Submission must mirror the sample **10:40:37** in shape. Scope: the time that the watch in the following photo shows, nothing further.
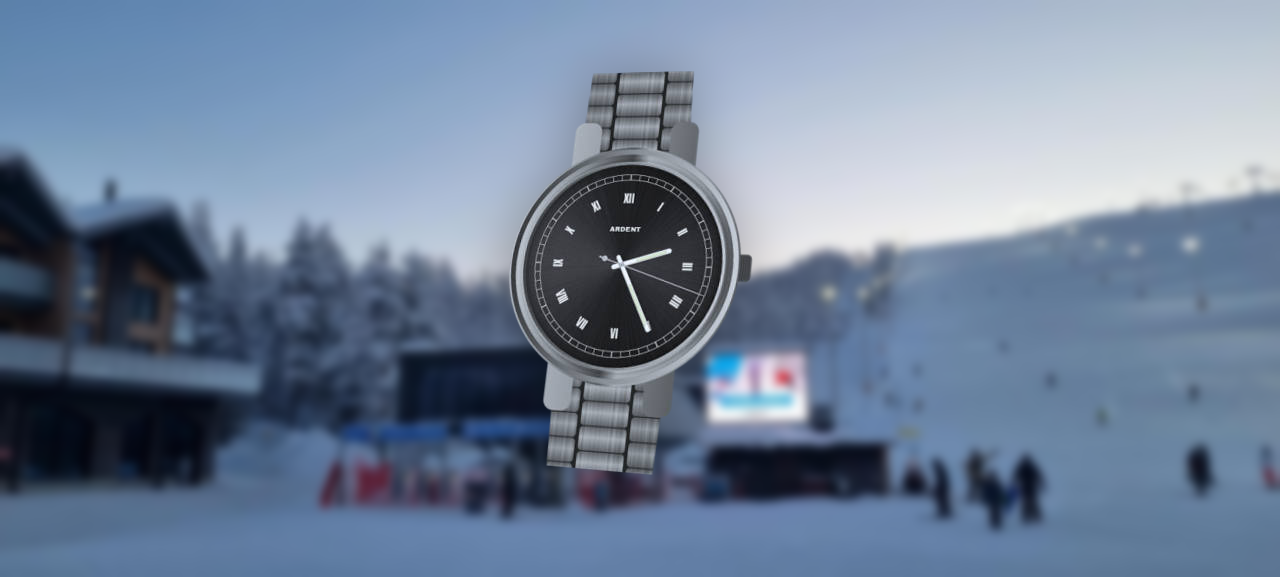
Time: **2:25:18**
